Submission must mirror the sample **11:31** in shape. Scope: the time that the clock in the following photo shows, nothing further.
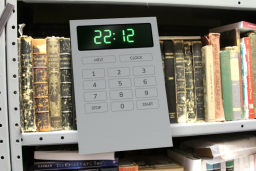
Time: **22:12**
